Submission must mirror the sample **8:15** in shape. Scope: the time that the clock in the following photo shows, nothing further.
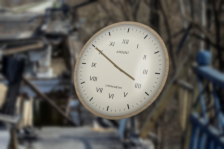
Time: **3:50**
